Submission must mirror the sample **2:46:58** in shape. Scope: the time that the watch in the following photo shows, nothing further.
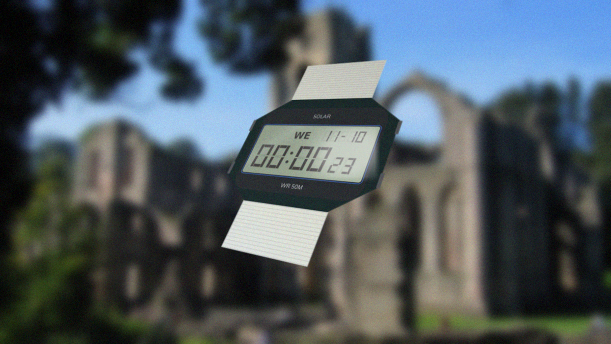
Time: **0:00:23**
